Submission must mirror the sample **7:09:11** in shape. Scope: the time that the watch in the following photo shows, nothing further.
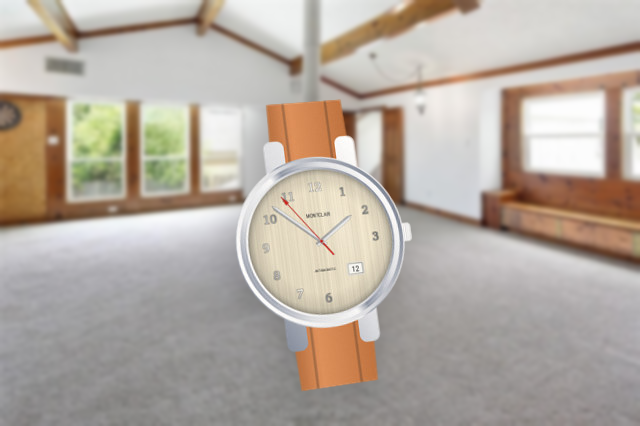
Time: **1:51:54**
